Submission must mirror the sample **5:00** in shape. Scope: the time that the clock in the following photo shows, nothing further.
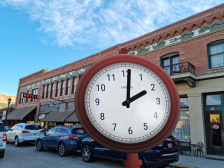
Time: **2:01**
